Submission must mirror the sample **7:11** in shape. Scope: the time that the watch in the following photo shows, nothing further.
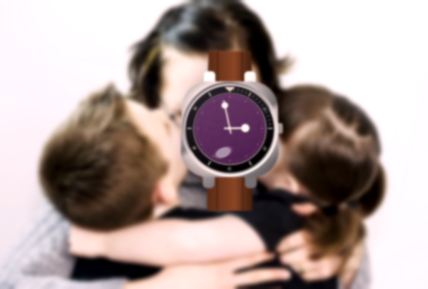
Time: **2:58**
